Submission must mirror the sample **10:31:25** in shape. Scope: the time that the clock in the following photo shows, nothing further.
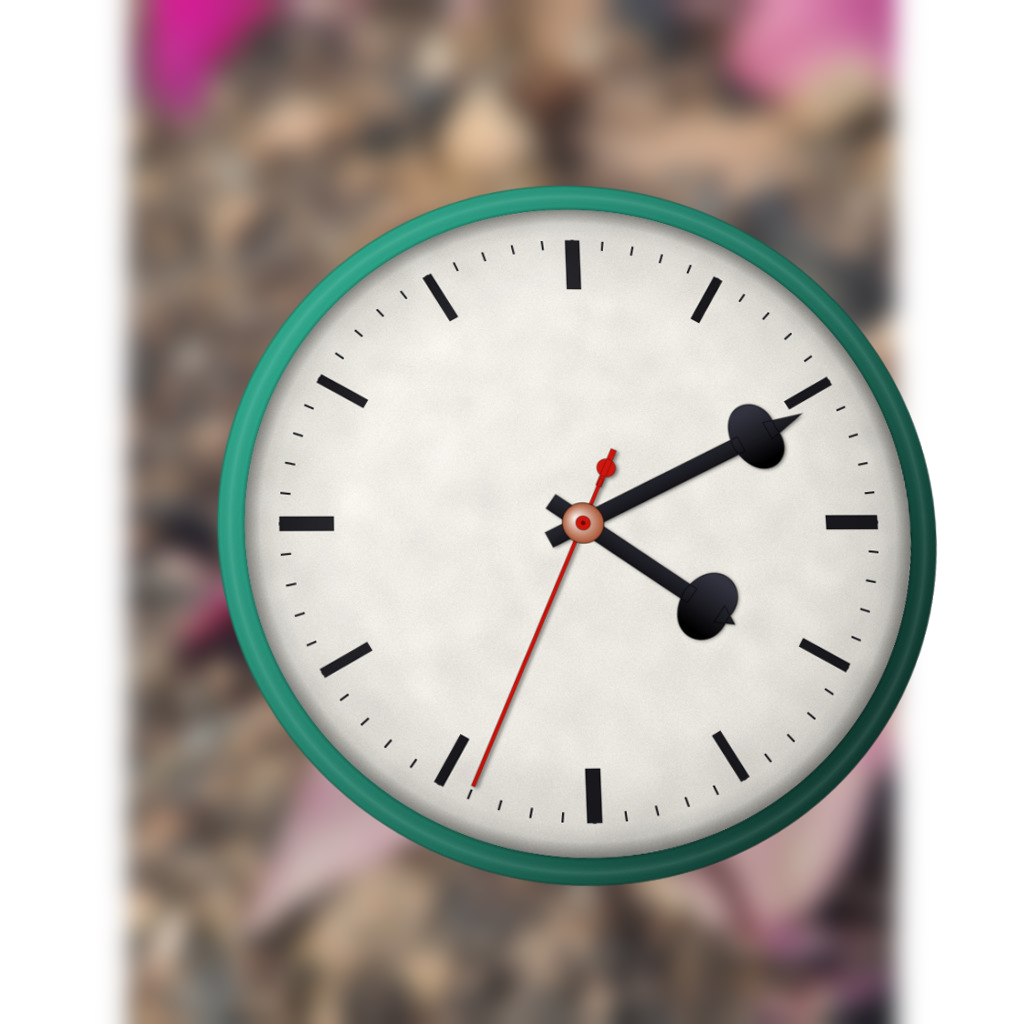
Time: **4:10:34**
